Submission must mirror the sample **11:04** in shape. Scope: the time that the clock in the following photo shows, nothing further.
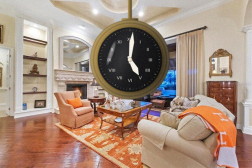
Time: **5:01**
